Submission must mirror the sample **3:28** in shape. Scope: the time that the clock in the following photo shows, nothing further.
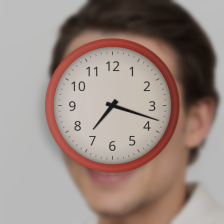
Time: **7:18**
